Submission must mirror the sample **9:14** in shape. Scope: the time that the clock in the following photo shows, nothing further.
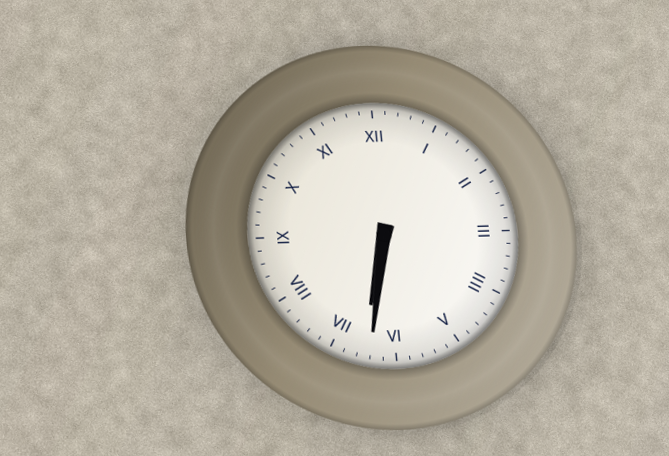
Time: **6:32**
